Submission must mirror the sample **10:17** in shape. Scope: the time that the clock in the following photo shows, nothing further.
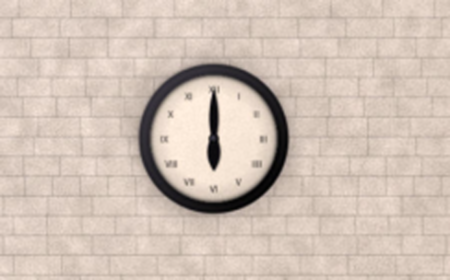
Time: **6:00**
